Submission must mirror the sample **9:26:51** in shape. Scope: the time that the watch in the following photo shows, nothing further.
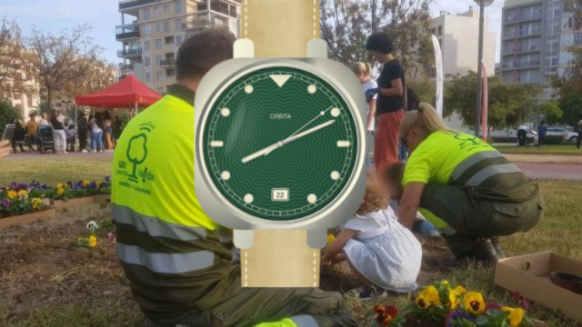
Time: **8:11:09**
